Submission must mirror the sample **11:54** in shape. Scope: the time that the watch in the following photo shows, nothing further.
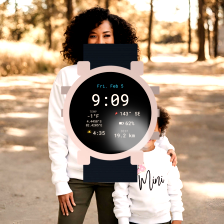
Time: **9:09**
